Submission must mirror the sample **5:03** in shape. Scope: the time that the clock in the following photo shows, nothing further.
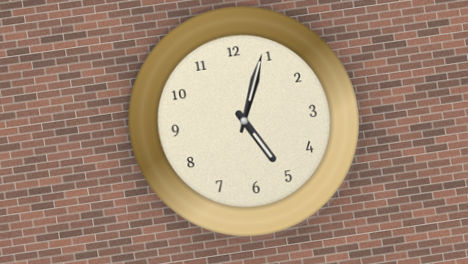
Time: **5:04**
